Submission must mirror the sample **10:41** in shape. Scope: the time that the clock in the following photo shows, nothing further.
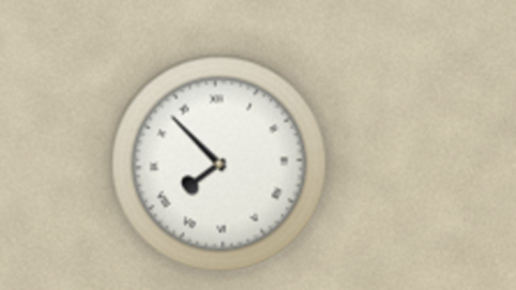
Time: **7:53**
